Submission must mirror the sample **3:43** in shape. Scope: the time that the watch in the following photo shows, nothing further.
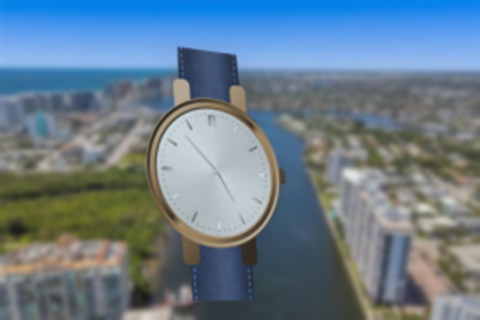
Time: **4:53**
